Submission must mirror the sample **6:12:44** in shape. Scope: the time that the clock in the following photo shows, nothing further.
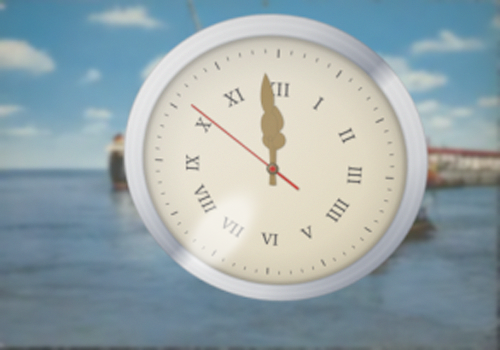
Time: **11:58:51**
